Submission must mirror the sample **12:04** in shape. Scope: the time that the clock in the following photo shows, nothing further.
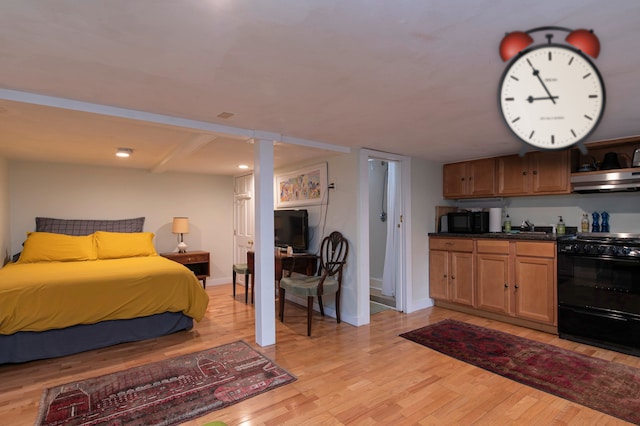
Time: **8:55**
